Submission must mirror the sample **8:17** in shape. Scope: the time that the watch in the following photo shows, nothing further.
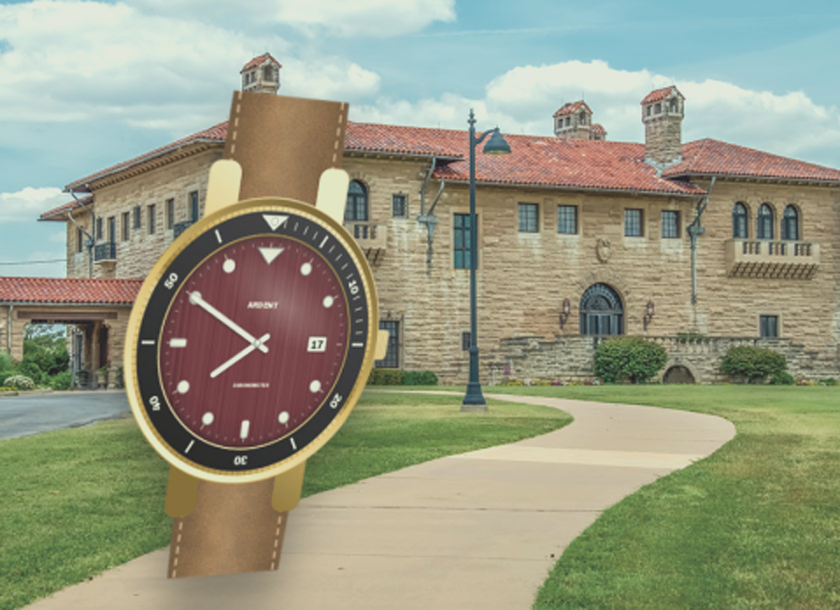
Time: **7:50**
